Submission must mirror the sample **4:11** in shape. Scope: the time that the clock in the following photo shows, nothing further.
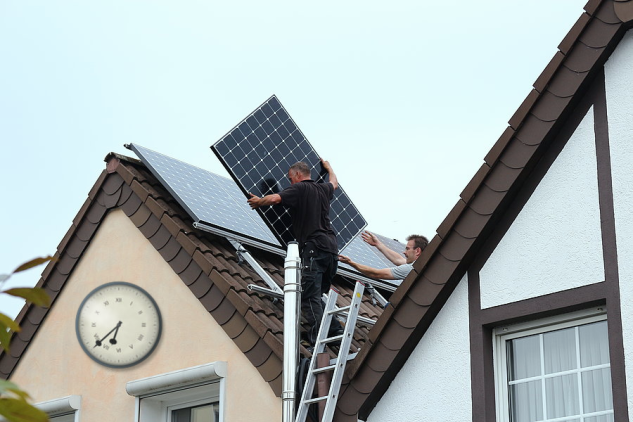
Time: **6:38**
